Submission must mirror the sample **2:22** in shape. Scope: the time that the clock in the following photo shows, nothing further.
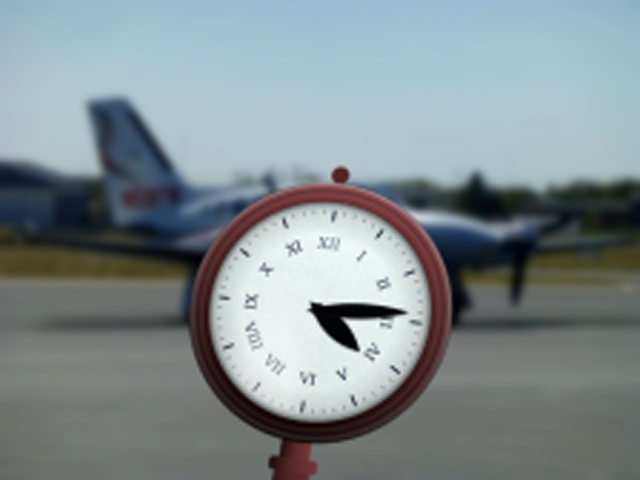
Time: **4:14**
